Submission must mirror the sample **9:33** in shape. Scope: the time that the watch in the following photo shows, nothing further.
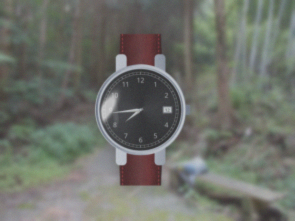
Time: **7:44**
